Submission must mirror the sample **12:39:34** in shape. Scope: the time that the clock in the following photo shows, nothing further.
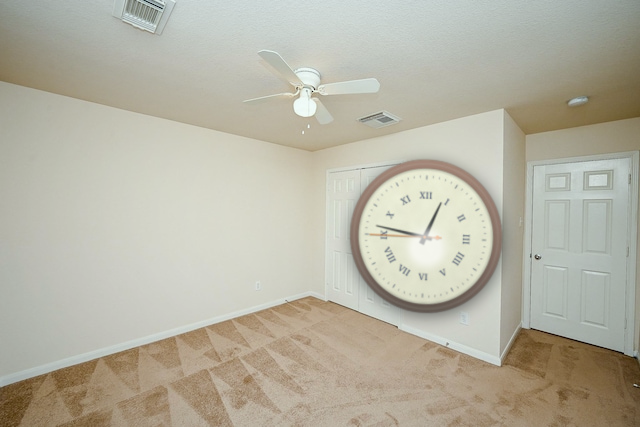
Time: **12:46:45**
